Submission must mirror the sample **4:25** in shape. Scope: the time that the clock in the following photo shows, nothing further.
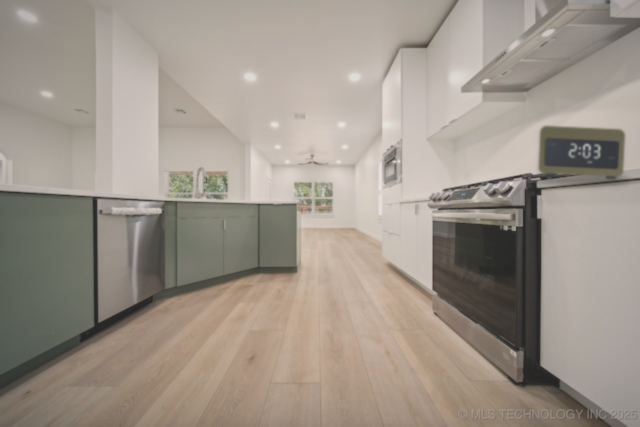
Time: **2:03**
